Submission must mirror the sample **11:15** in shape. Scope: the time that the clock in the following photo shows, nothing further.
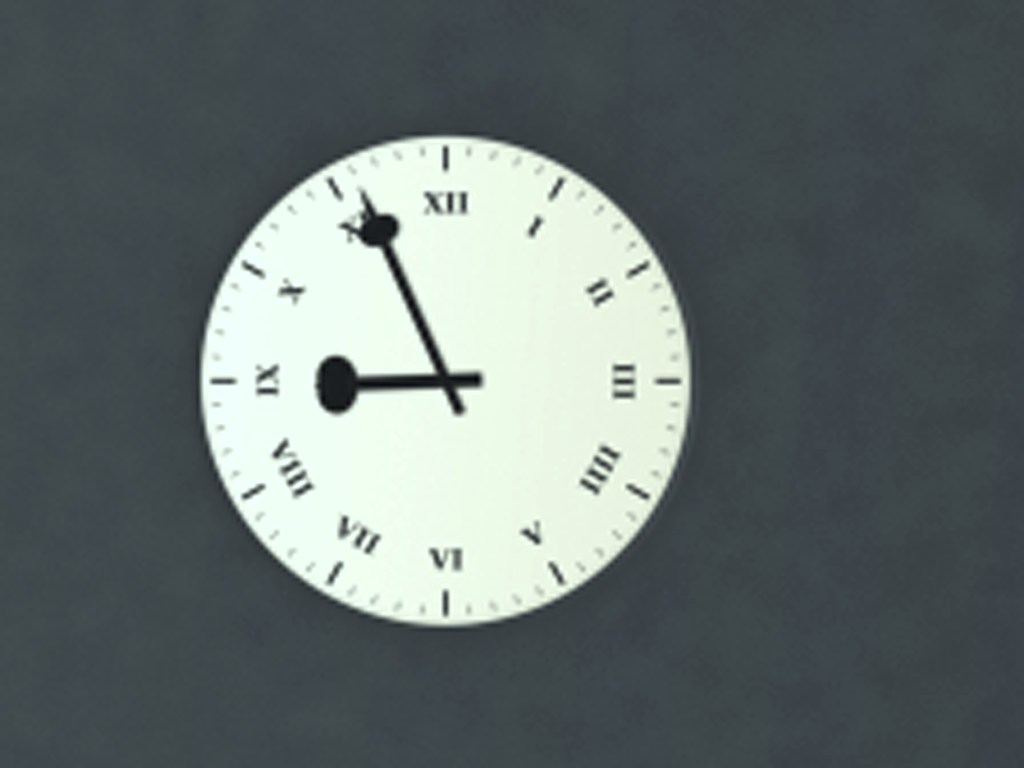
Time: **8:56**
